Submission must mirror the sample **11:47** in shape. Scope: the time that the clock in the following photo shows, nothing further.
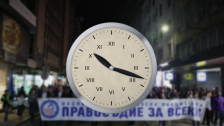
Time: **10:18**
